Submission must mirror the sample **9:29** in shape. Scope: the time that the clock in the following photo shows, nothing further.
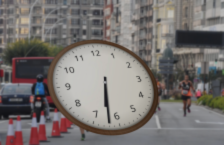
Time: **6:32**
